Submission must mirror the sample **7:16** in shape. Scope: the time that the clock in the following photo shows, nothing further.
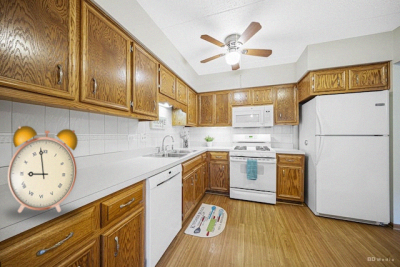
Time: **8:58**
